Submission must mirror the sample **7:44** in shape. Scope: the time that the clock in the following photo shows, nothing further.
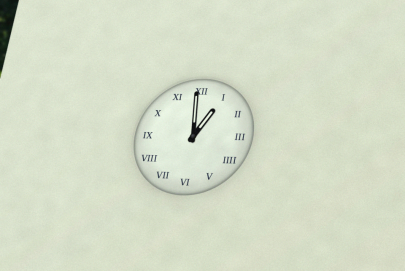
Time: **12:59**
